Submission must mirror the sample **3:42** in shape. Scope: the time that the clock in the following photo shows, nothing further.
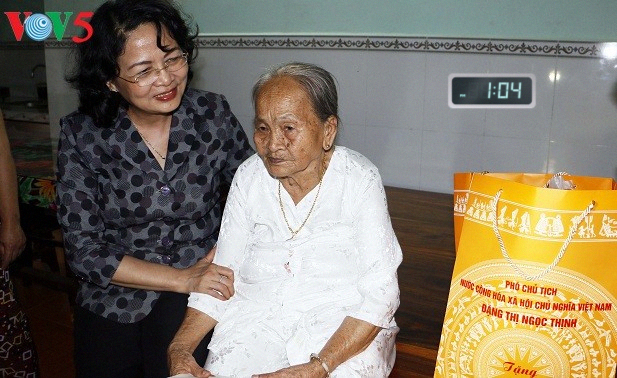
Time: **1:04**
